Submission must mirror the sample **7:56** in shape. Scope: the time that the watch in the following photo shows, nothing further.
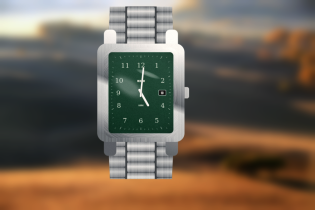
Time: **5:01**
